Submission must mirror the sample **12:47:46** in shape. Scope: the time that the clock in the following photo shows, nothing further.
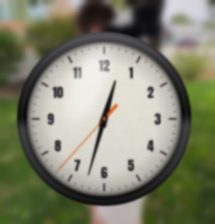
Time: **12:32:37**
